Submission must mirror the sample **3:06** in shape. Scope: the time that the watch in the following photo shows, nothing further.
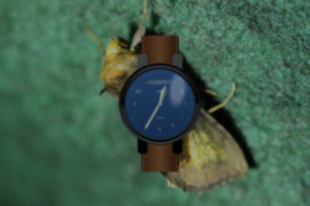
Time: **12:35**
